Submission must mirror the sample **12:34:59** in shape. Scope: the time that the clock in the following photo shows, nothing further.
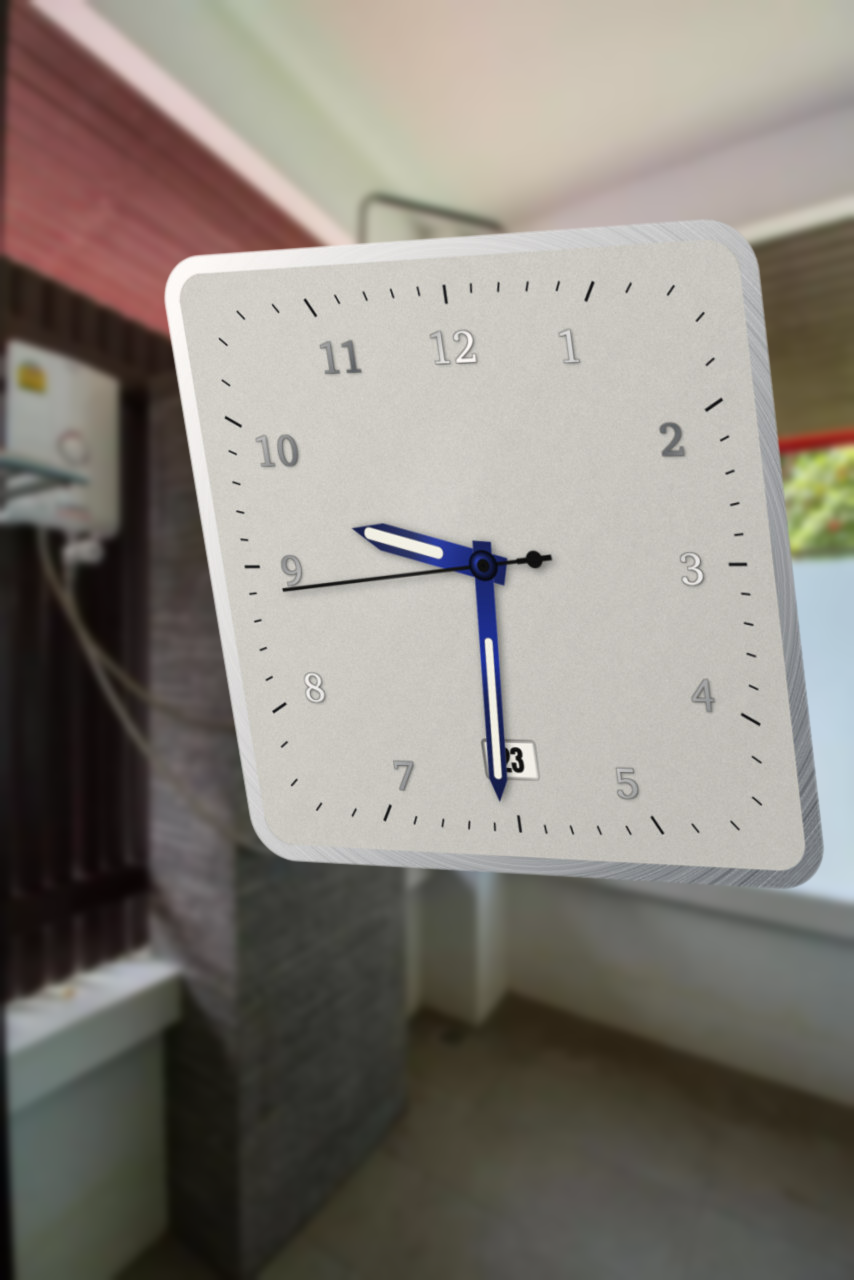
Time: **9:30:44**
